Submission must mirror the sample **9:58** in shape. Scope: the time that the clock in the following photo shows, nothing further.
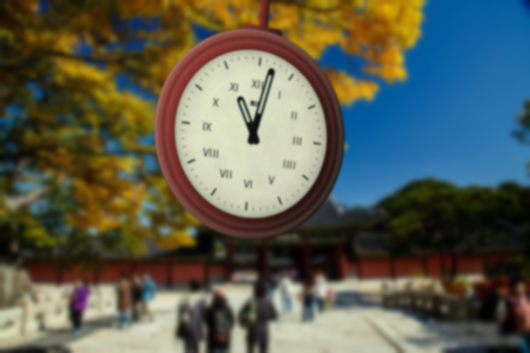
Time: **11:02**
